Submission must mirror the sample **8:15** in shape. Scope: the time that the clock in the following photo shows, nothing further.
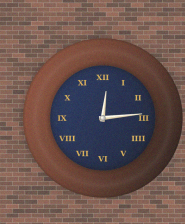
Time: **12:14**
